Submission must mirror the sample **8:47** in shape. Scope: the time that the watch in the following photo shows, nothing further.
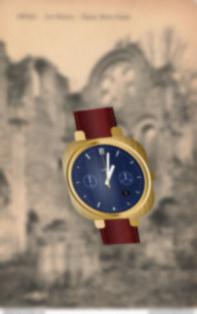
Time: **1:02**
